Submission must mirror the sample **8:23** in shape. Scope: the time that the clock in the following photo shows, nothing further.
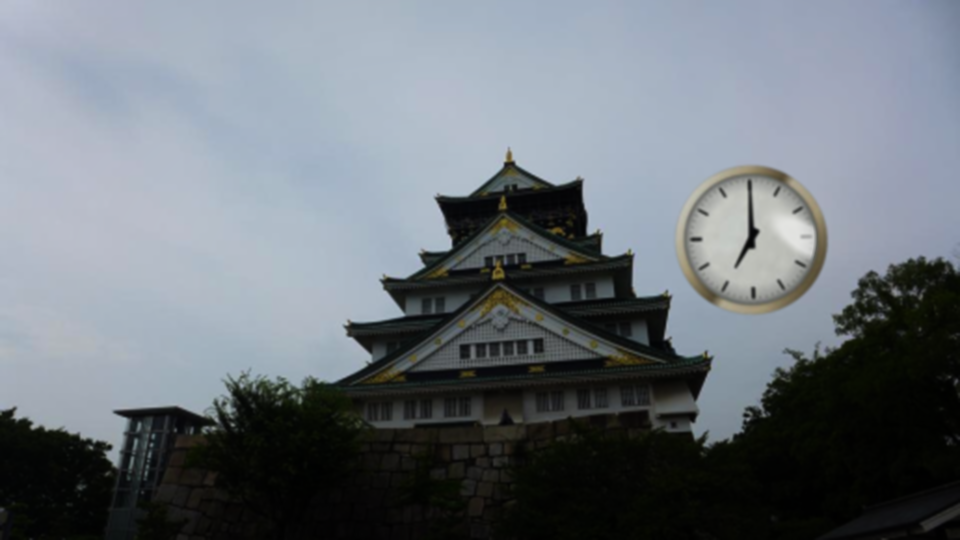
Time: **7:00**
